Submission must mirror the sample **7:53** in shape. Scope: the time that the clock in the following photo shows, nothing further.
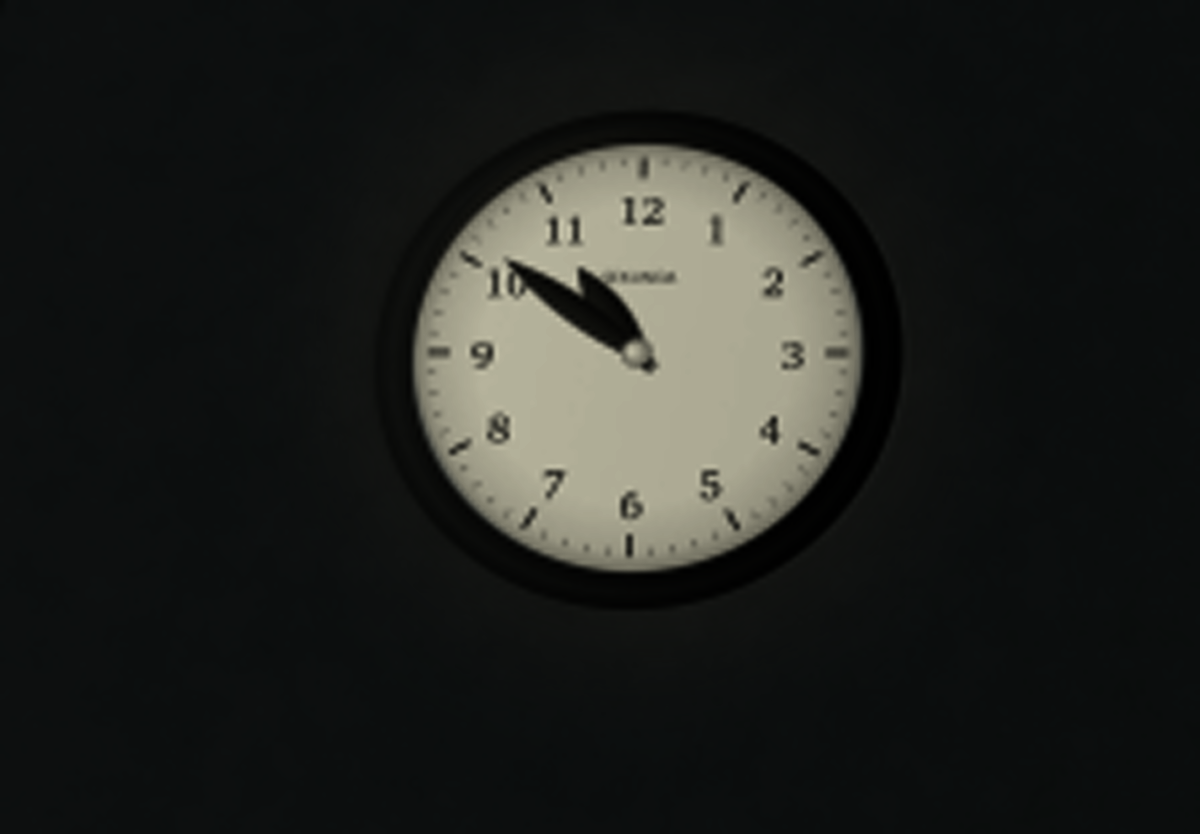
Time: **10:51**
